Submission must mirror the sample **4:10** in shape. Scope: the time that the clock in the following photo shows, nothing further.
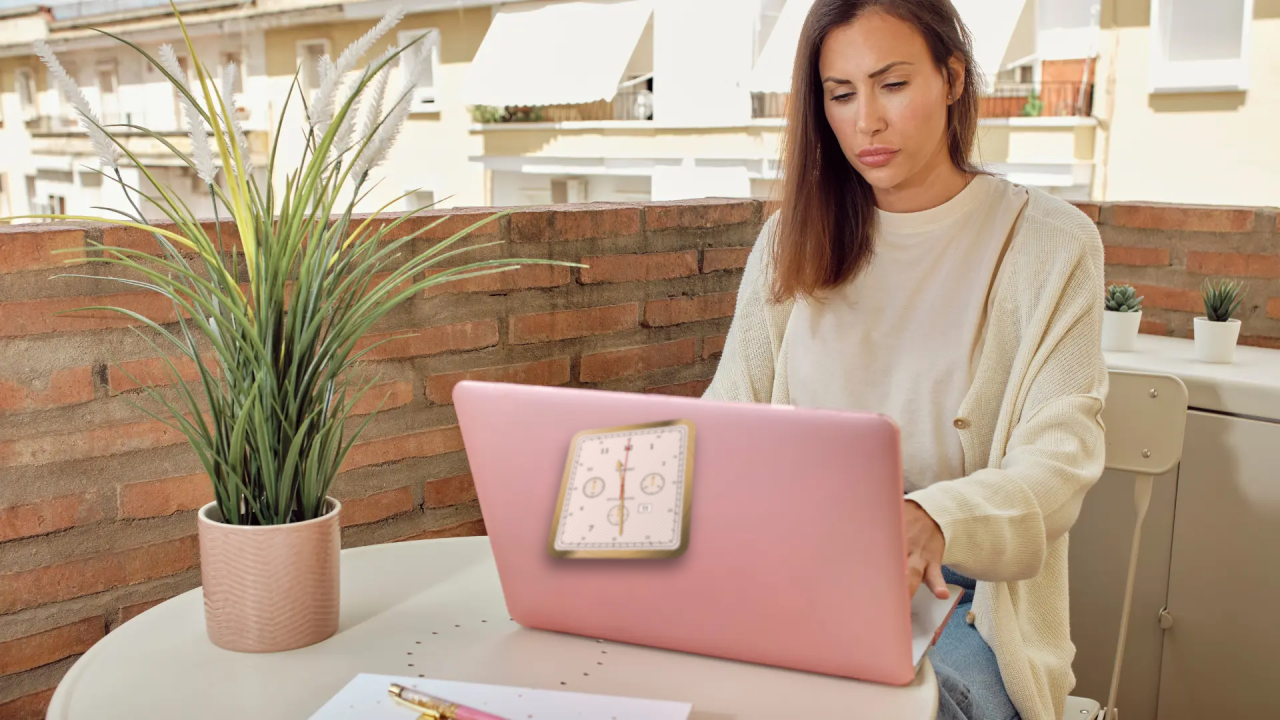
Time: **11:29**
